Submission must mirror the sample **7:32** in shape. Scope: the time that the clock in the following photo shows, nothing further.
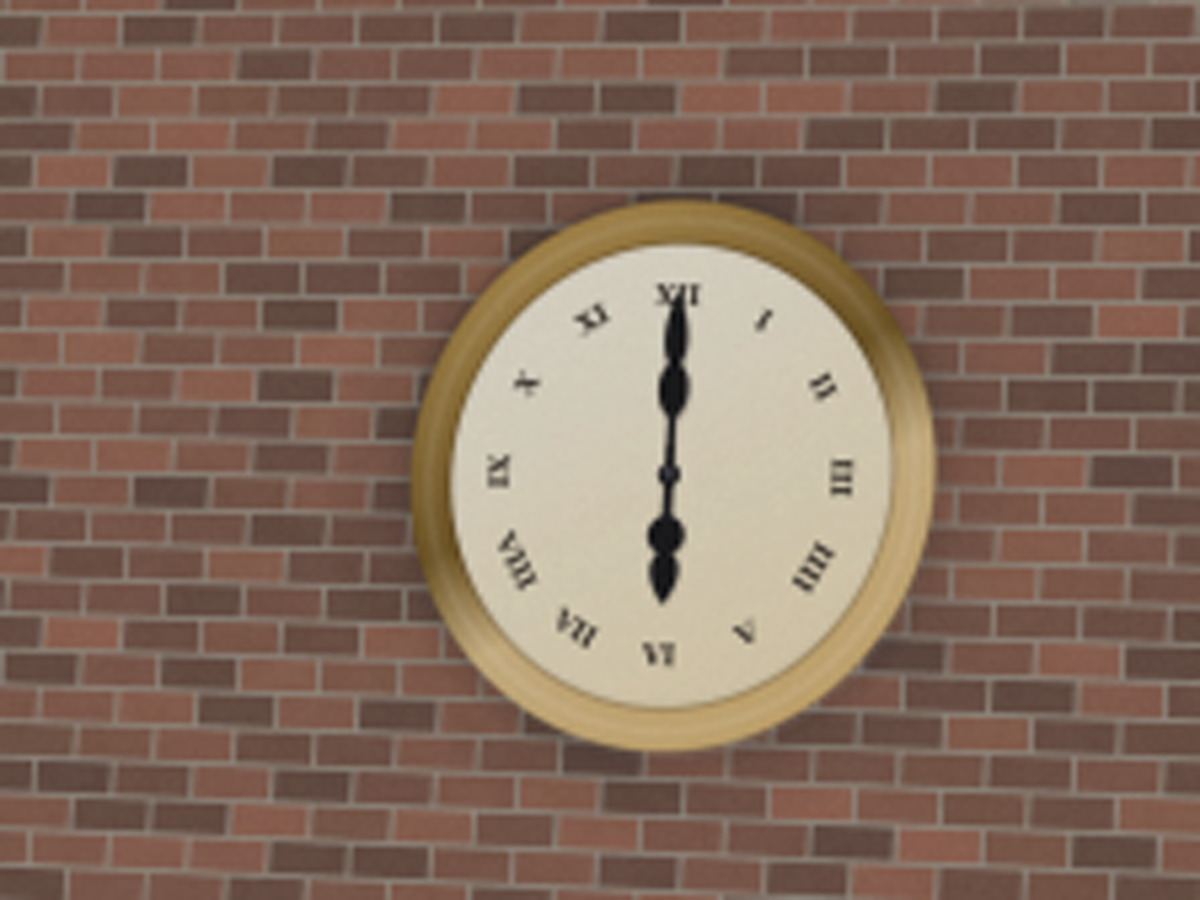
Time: **6:00**
